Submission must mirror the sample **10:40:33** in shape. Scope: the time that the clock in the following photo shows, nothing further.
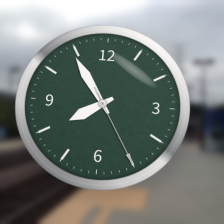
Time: **7:54:25**
